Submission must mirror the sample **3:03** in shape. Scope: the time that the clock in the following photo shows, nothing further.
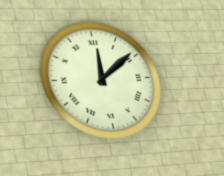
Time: **12:09**
